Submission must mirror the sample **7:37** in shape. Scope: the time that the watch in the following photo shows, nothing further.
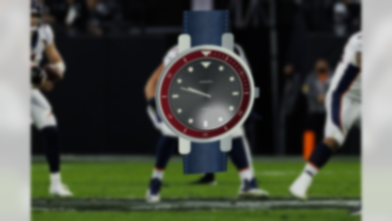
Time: **9:48**
